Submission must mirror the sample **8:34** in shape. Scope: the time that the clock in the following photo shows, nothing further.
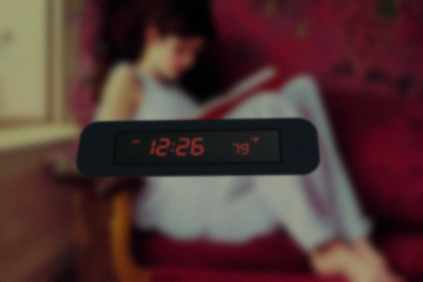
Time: **12:26**
